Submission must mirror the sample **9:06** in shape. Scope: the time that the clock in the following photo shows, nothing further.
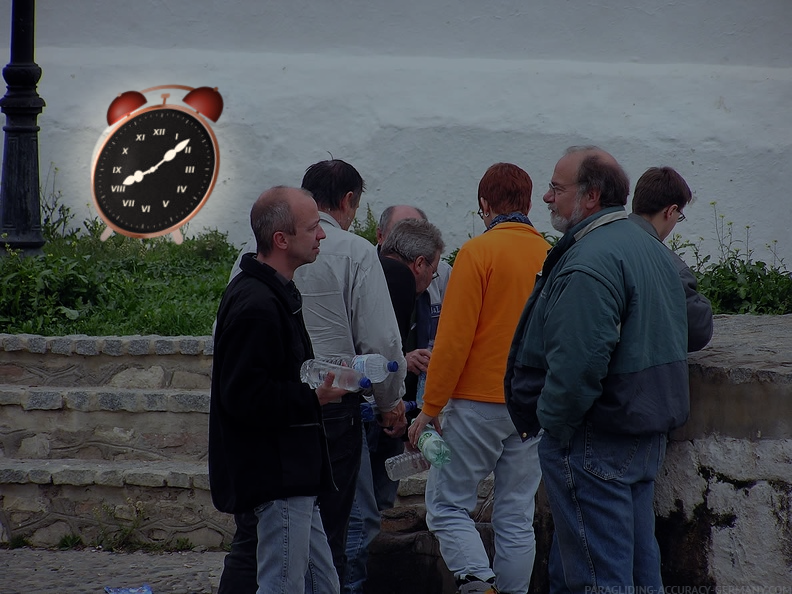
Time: **8:08**
